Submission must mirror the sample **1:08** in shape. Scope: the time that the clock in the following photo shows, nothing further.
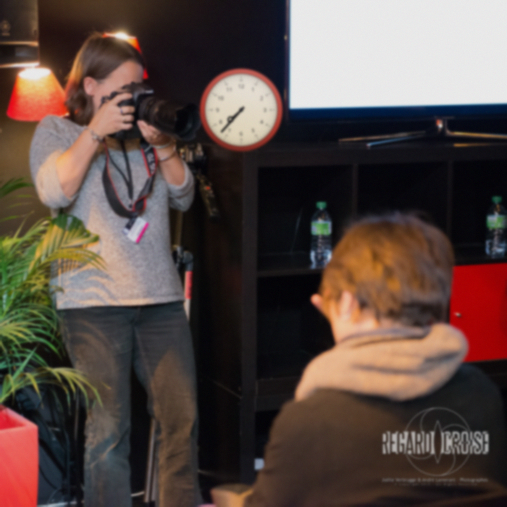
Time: **7:37**
